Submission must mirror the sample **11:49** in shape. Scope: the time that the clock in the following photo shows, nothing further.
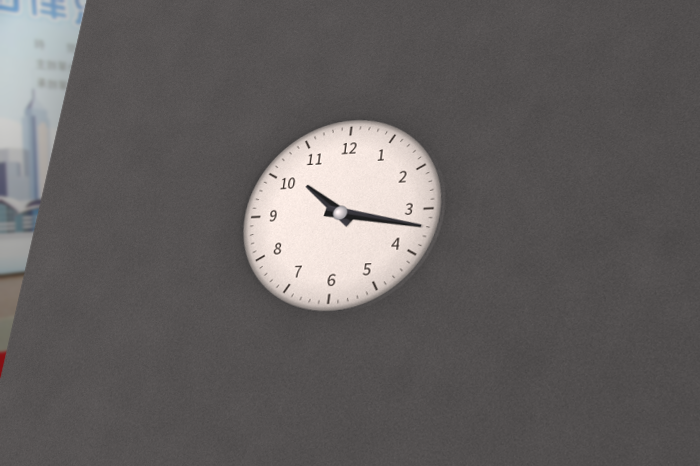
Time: **10:17**
